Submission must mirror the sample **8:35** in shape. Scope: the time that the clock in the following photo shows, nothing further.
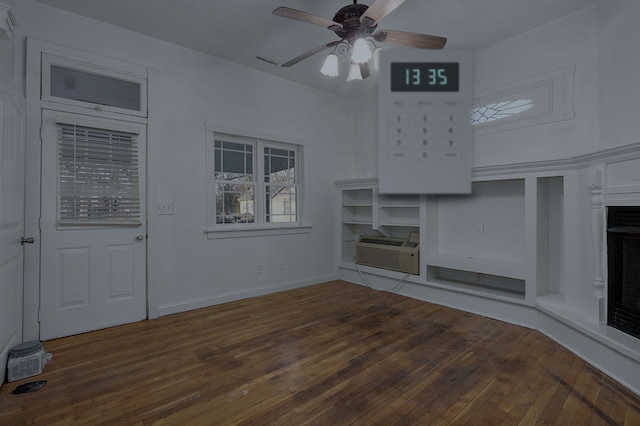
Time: **13:35**
